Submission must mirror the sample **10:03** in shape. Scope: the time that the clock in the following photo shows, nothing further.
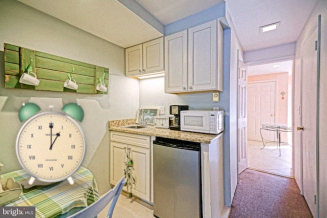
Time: **1:00**
